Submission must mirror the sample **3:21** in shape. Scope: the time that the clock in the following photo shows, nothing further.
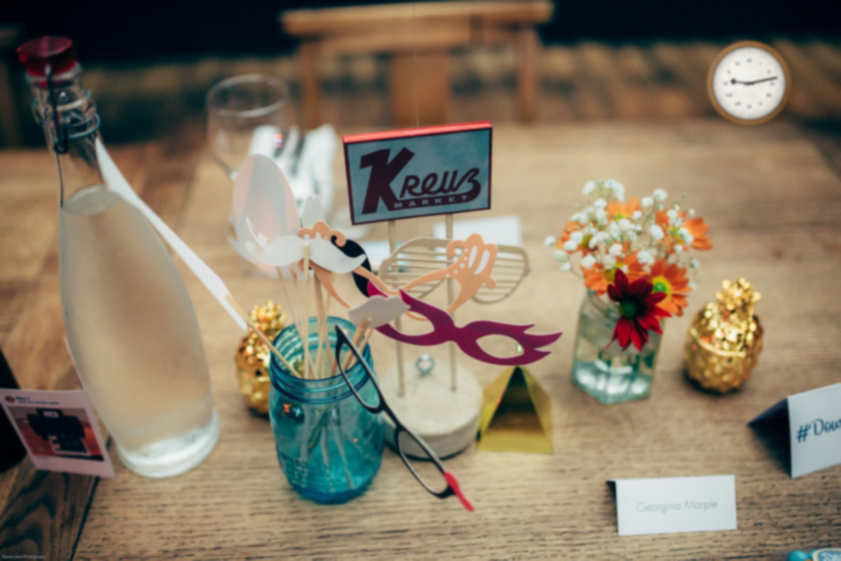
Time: **9:13**
